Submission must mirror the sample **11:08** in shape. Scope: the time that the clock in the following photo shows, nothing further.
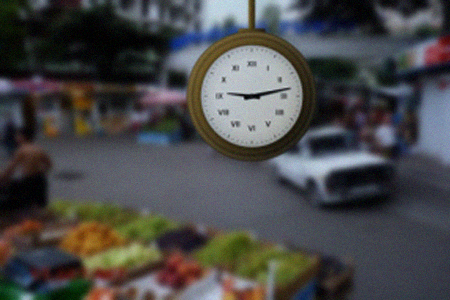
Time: **9:13**
